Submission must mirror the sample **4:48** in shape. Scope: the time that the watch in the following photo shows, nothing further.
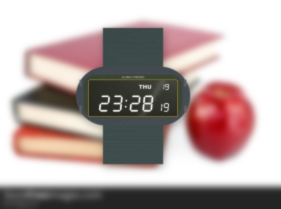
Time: **23:28**
